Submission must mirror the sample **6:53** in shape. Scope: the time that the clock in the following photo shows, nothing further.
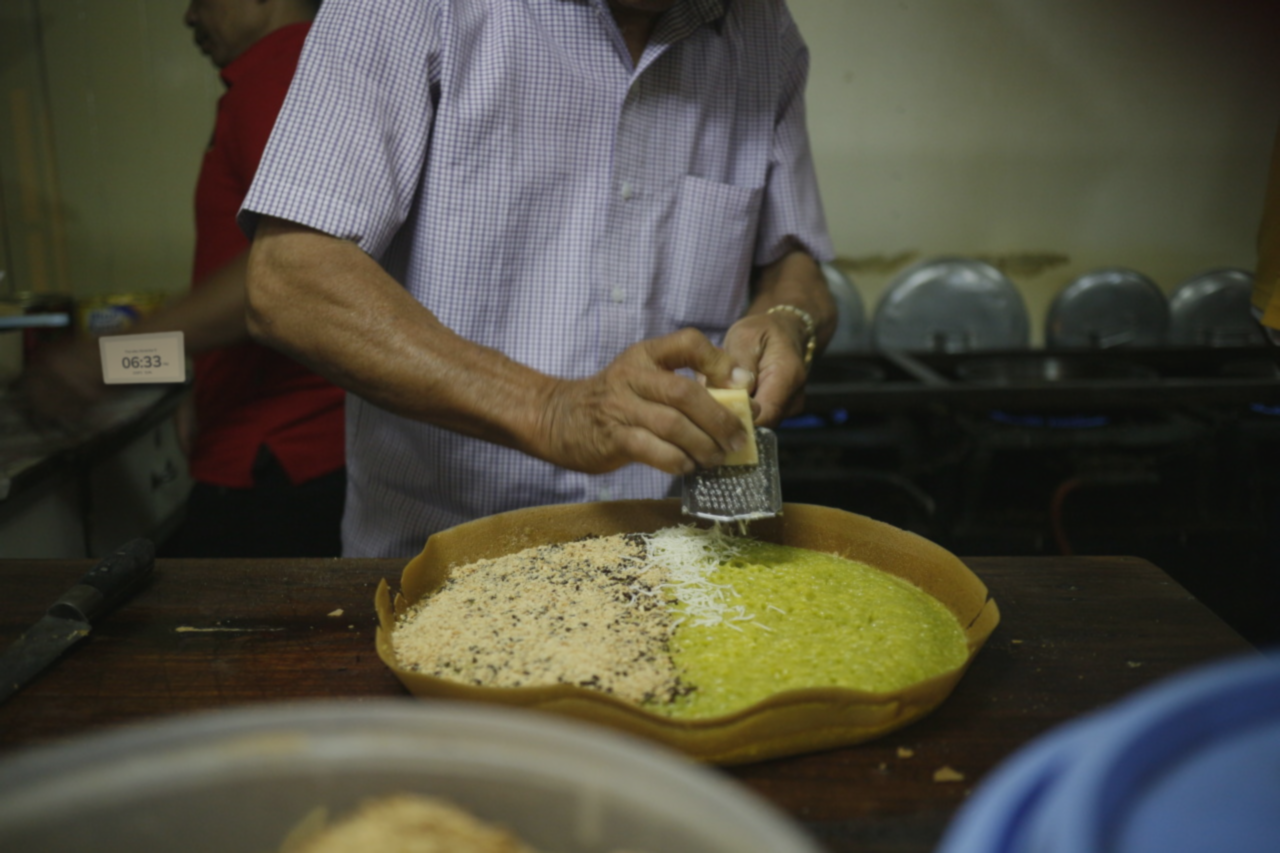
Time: **6:33**
